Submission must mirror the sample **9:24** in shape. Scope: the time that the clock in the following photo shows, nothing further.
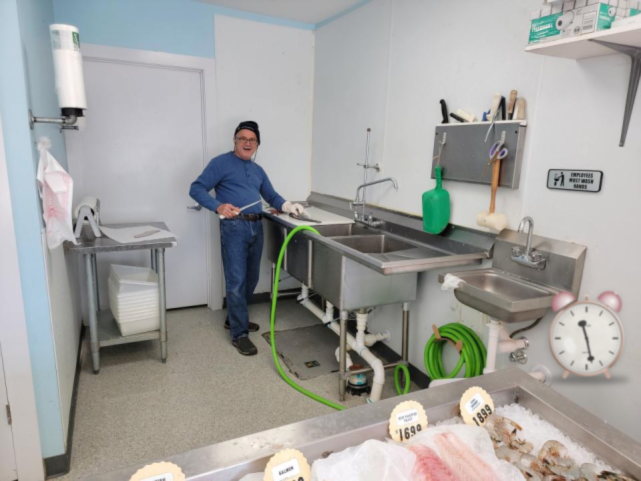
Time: **11:28**
